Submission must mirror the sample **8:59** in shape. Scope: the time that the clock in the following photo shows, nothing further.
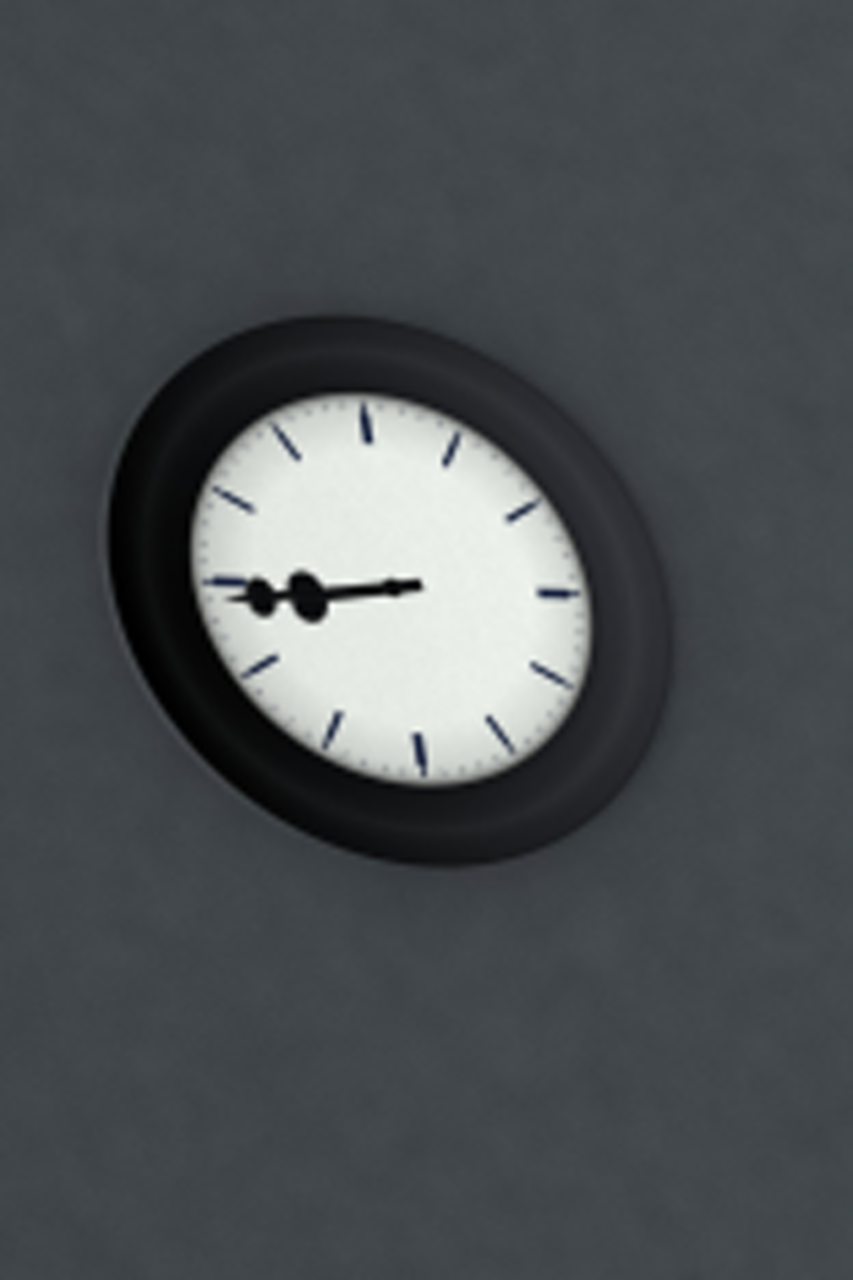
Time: **8:44**
